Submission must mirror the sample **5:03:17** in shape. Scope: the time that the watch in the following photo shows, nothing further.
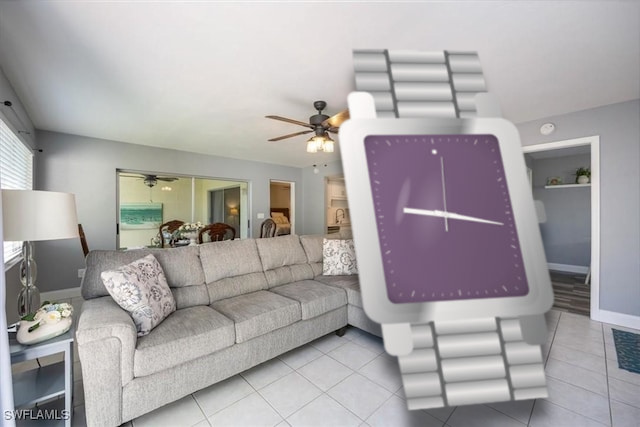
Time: **9:17:01**
